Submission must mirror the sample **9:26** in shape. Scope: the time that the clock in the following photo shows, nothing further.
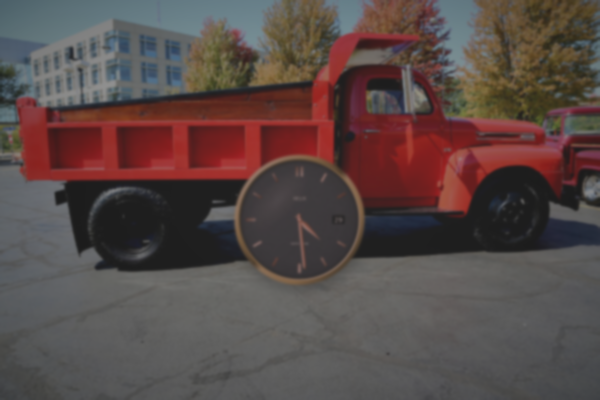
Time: **4:29**
